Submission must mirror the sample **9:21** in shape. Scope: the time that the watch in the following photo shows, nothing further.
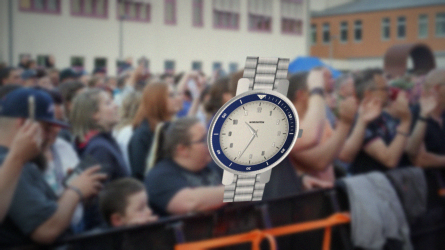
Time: **10:34**
